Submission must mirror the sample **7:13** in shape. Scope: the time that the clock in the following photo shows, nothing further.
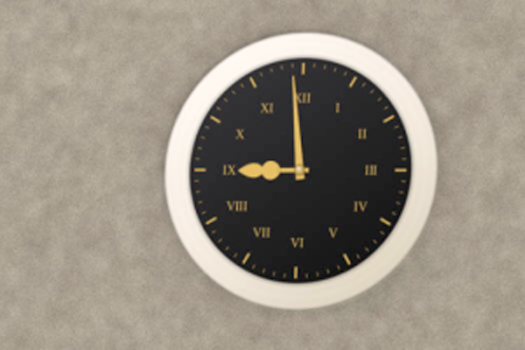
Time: **8:59**
